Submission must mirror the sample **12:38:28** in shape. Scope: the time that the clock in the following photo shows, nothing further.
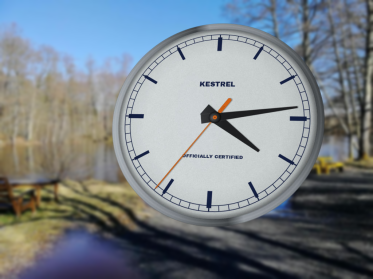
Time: **4:13:36**
